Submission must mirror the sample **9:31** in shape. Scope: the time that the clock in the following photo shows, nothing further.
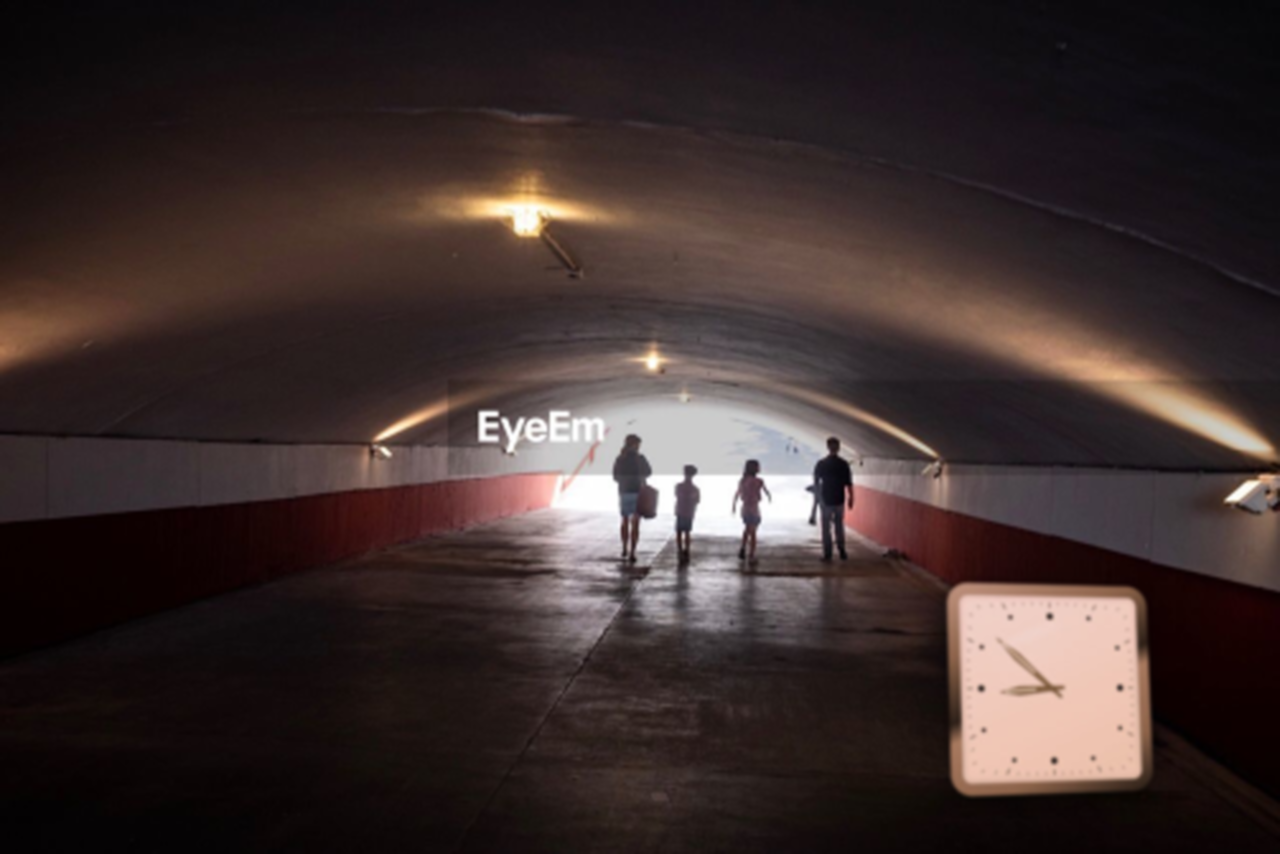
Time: **8:52**
